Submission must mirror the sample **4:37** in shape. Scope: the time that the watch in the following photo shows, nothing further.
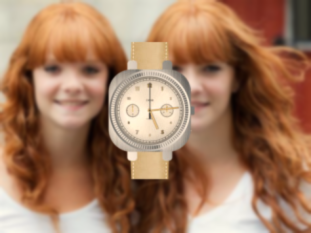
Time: **5:14**
